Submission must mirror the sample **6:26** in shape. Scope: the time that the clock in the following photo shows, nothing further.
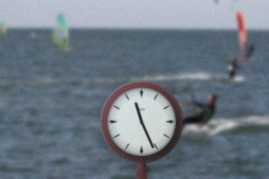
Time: **11:26**
